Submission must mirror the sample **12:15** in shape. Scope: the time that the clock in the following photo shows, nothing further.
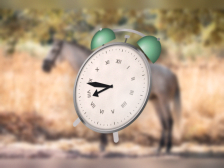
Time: **7:44**
